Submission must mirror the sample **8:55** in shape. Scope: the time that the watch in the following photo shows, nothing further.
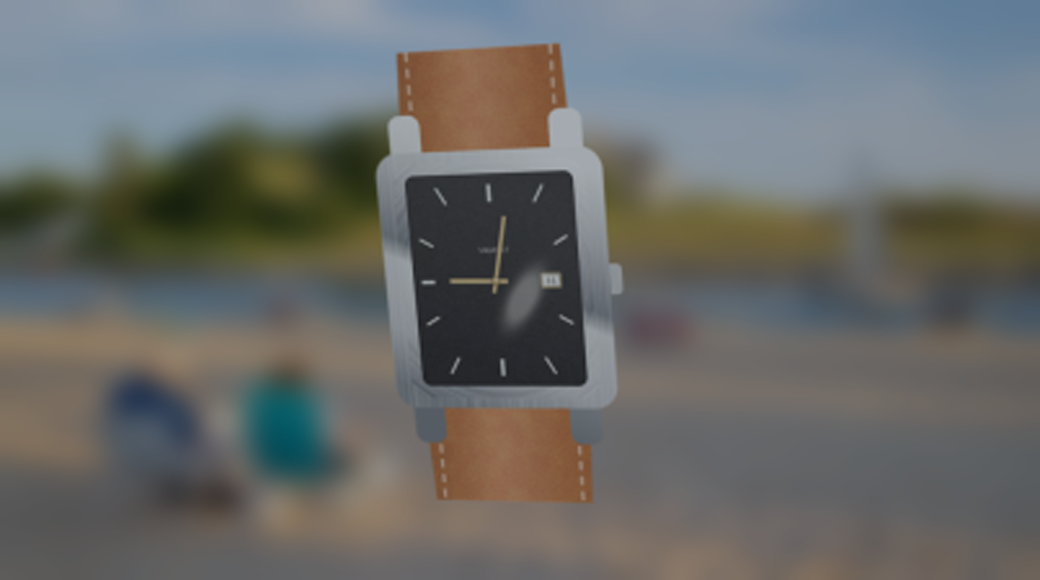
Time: **9:02**
